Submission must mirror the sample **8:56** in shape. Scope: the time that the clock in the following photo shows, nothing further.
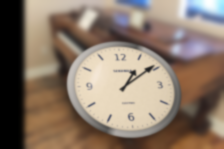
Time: **1:09**
